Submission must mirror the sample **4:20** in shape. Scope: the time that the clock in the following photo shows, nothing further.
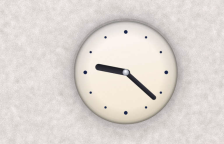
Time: **9:22**
